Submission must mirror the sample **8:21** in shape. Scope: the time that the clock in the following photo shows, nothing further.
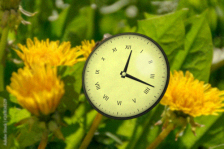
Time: **12:18**
